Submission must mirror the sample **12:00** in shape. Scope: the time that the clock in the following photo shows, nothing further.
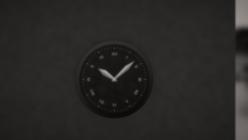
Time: **10:08**
